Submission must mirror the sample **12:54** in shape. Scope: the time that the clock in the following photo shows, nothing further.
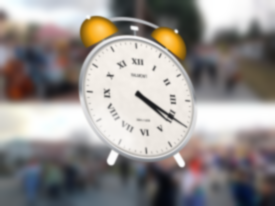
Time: **4:20**
